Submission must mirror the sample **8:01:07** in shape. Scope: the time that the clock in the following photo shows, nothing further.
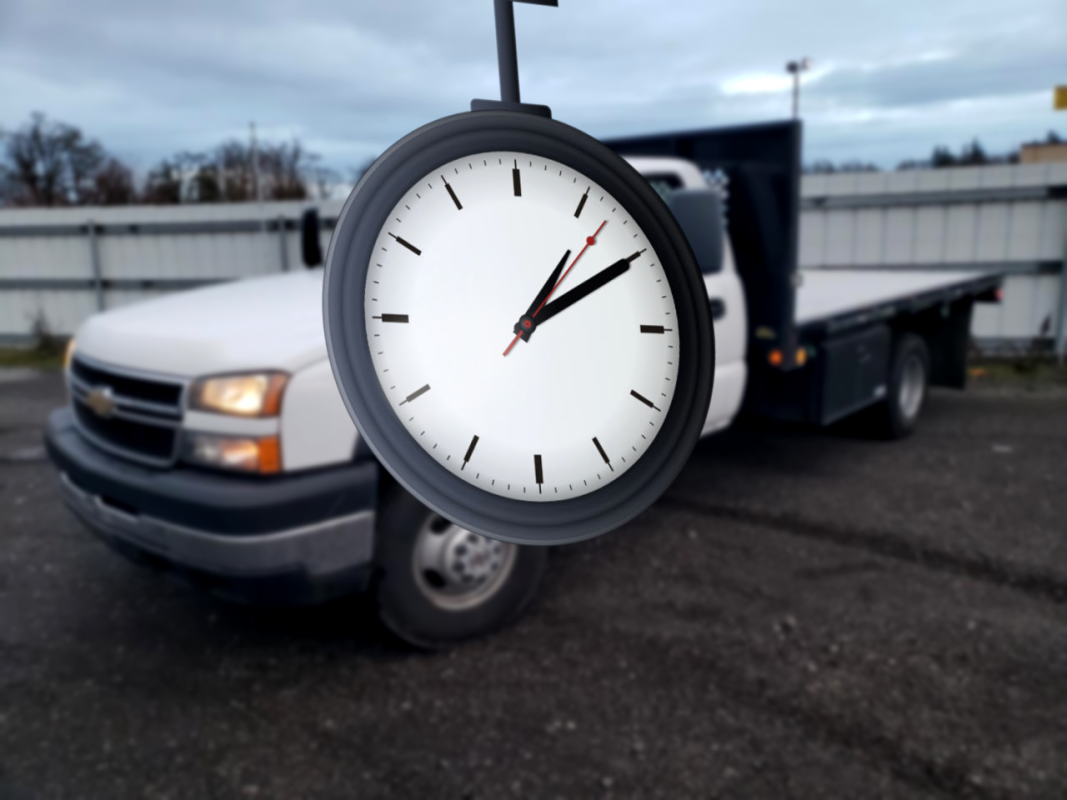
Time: **1:10:07**
